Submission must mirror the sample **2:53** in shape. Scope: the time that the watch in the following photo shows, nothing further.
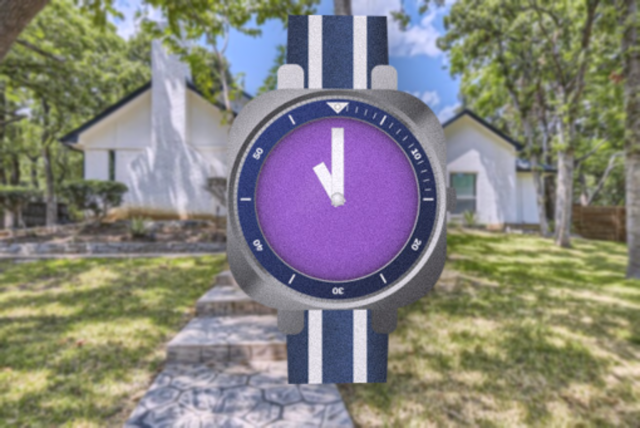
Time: **11:00**
